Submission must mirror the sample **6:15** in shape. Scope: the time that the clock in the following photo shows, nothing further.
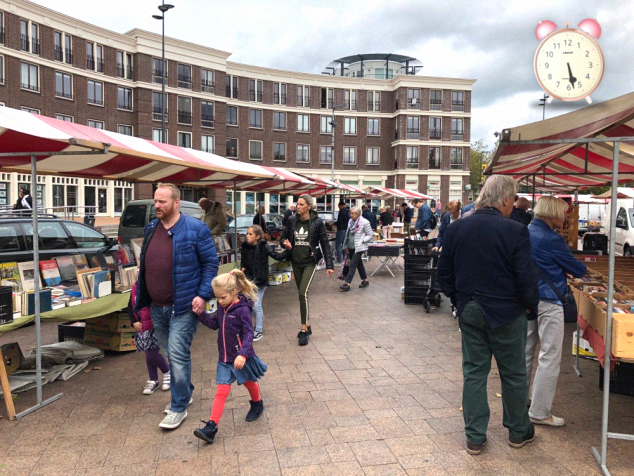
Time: **5:28**
